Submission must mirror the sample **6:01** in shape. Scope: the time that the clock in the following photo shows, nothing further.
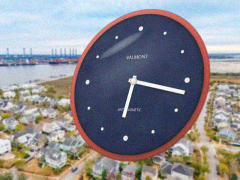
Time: **6:17**
